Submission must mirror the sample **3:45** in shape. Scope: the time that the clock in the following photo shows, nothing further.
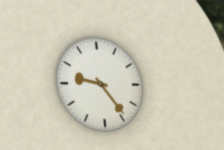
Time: **9:24**
